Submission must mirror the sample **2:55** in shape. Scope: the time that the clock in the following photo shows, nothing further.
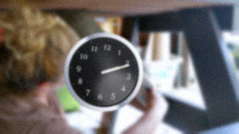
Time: **2:11**
